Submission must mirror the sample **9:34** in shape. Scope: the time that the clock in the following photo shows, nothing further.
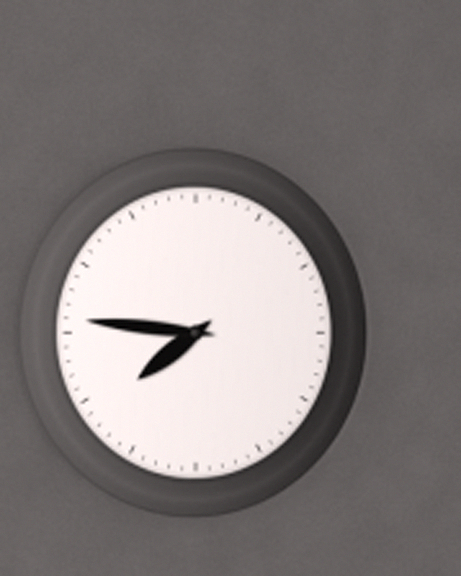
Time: **7:46**
